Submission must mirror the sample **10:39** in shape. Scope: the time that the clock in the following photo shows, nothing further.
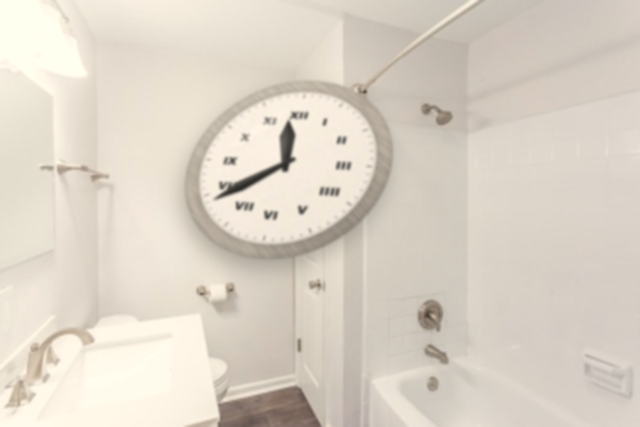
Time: **11:39**
